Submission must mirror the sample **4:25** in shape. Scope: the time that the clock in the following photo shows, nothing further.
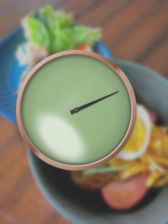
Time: **2:11**
